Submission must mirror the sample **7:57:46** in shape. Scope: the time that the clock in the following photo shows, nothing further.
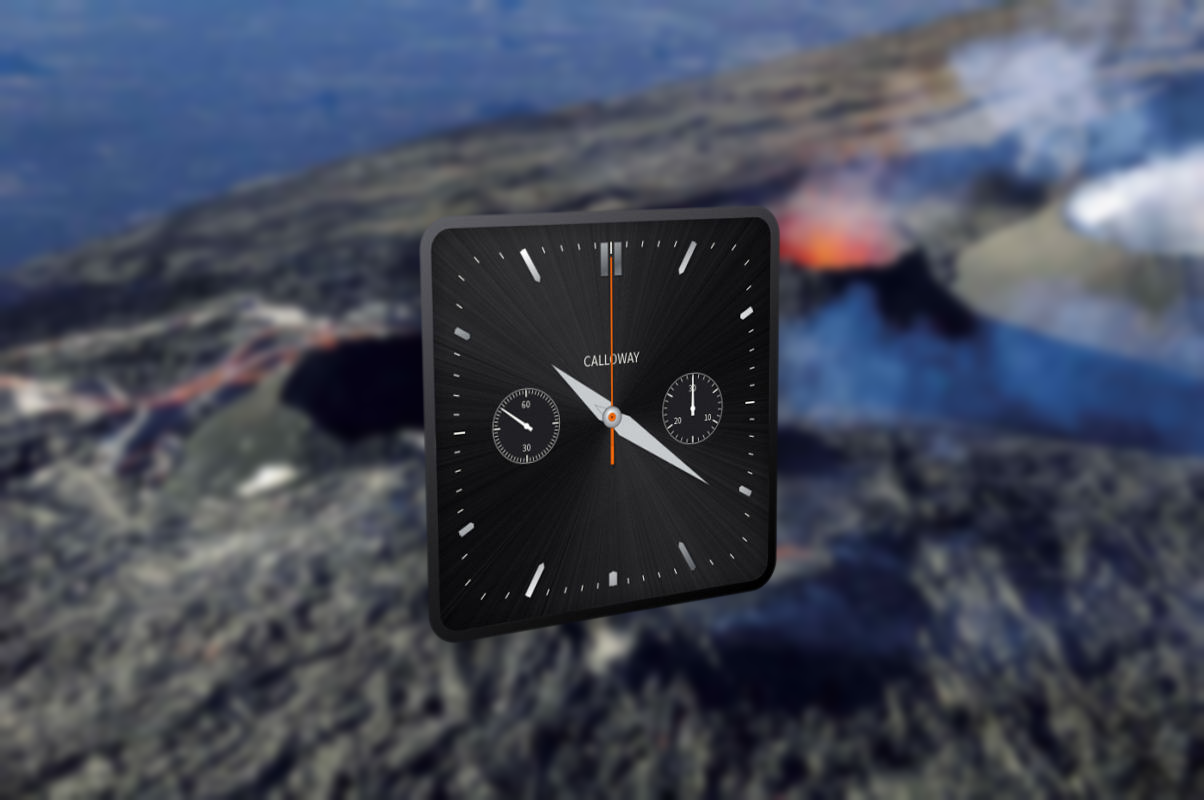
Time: **10:20:51**
